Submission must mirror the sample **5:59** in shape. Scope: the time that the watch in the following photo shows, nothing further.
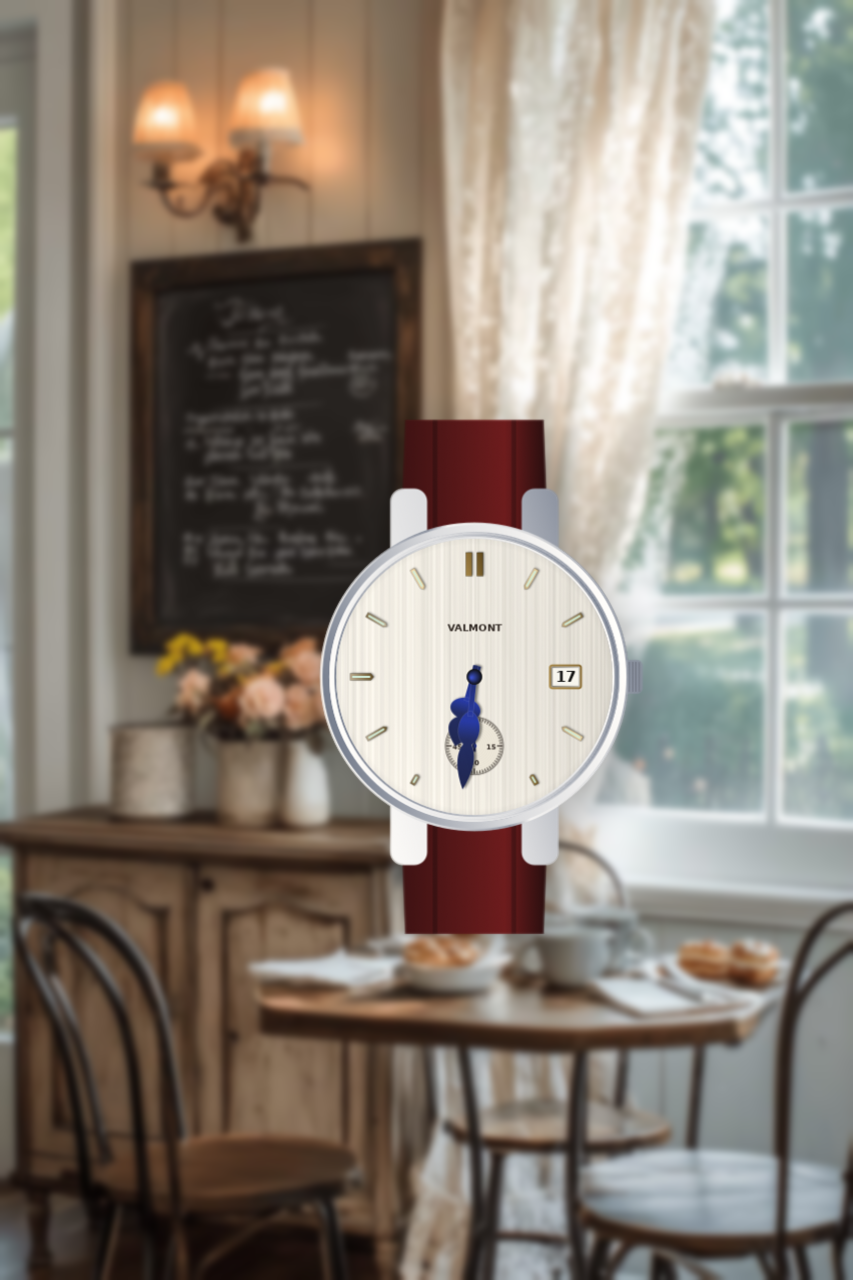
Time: **6:31**
